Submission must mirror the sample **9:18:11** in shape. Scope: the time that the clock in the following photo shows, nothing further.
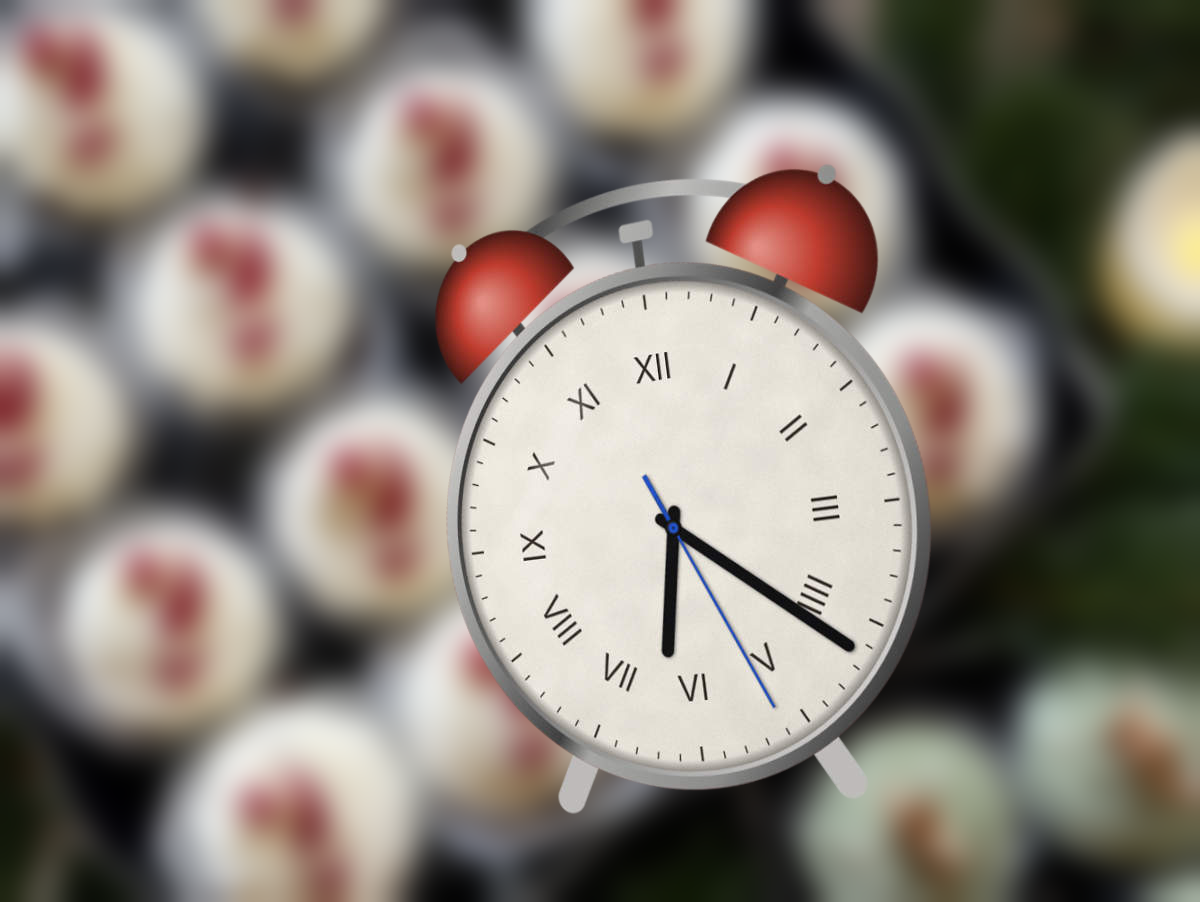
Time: **6:21:26**
